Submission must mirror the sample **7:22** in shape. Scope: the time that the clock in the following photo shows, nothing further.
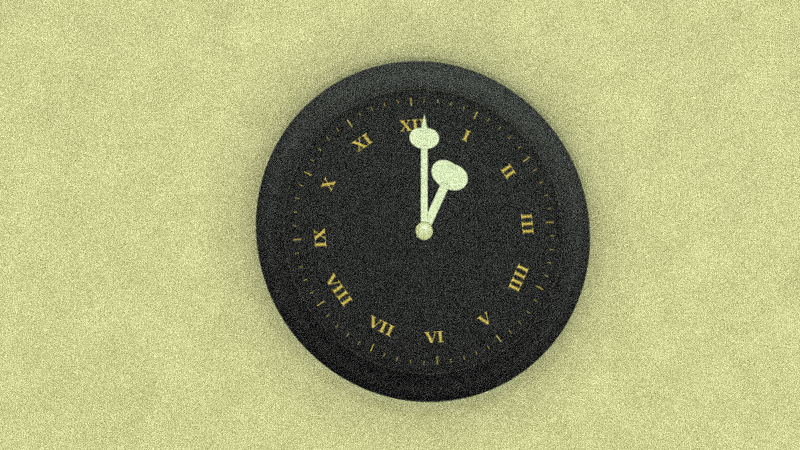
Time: **1:01**
